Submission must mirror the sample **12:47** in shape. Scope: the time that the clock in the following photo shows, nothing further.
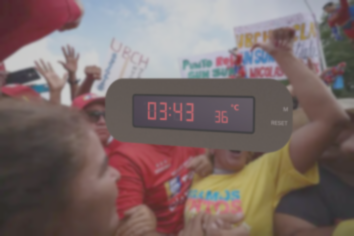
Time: **3:43**
